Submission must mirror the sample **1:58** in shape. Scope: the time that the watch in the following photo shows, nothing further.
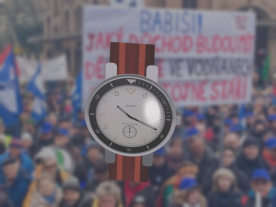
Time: **10:19**
